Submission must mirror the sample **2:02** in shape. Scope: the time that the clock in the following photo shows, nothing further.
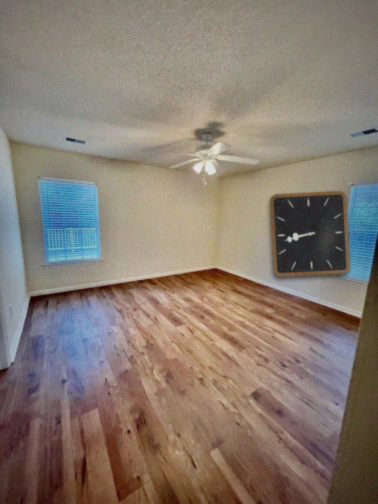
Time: **8:43**
